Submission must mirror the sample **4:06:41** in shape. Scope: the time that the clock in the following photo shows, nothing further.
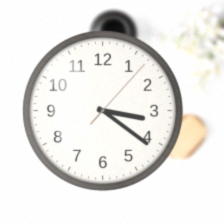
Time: **3:21:07**
